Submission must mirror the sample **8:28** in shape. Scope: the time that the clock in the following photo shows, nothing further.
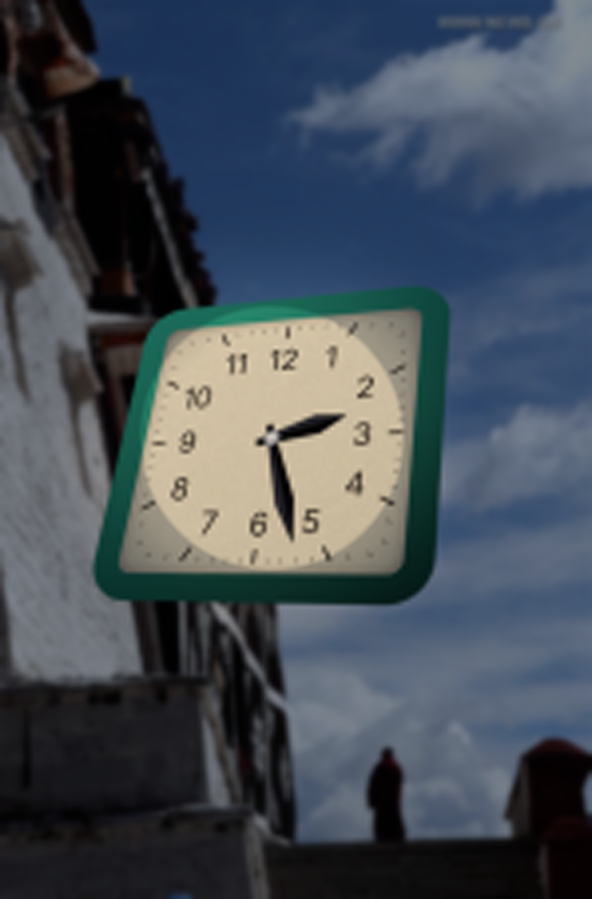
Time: **2:27**
